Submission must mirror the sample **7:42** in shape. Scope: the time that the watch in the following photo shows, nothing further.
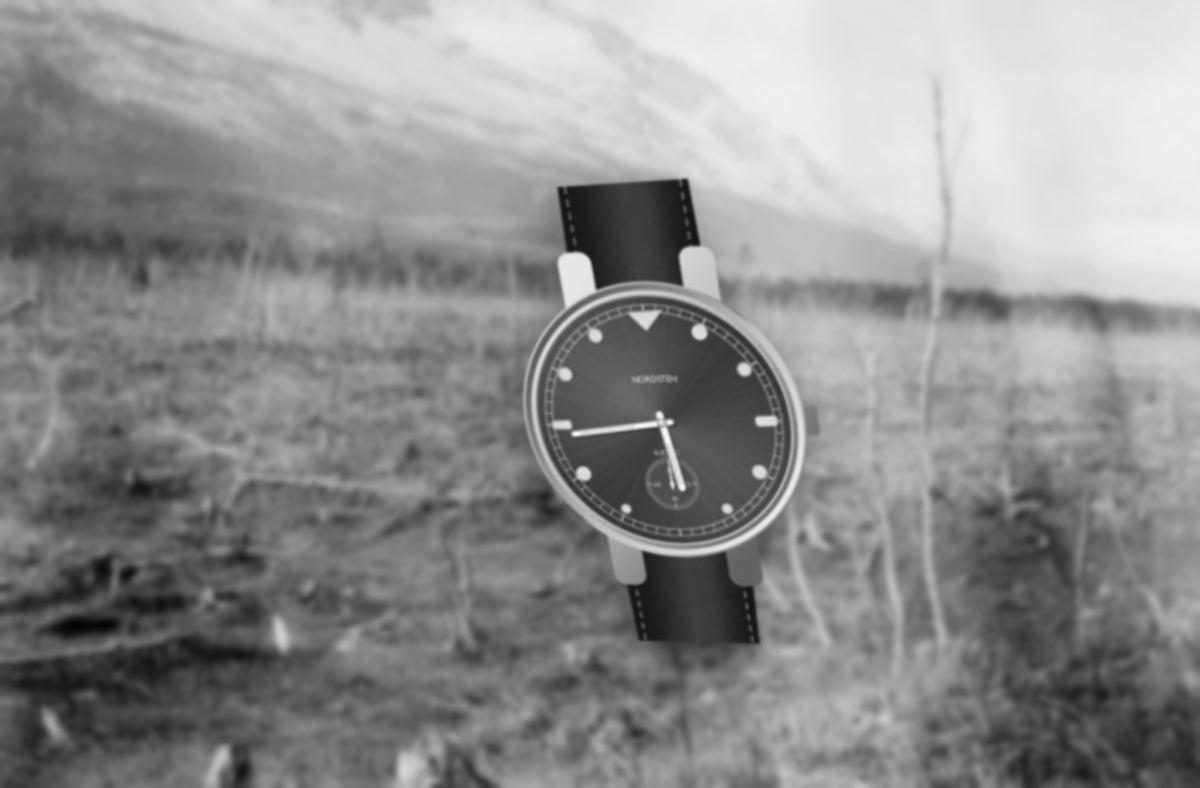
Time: **5:44**
